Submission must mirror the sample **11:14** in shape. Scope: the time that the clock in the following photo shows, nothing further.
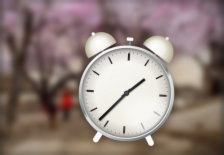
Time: **1:37**
